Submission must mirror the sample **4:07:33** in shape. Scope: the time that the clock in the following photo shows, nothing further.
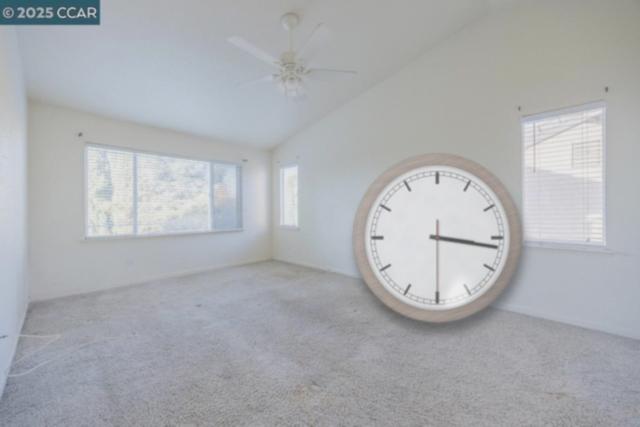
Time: **3:16:30**
